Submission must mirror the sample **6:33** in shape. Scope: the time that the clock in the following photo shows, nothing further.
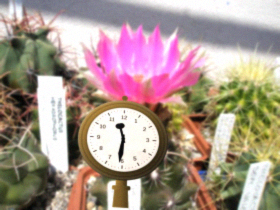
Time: **11:31**
